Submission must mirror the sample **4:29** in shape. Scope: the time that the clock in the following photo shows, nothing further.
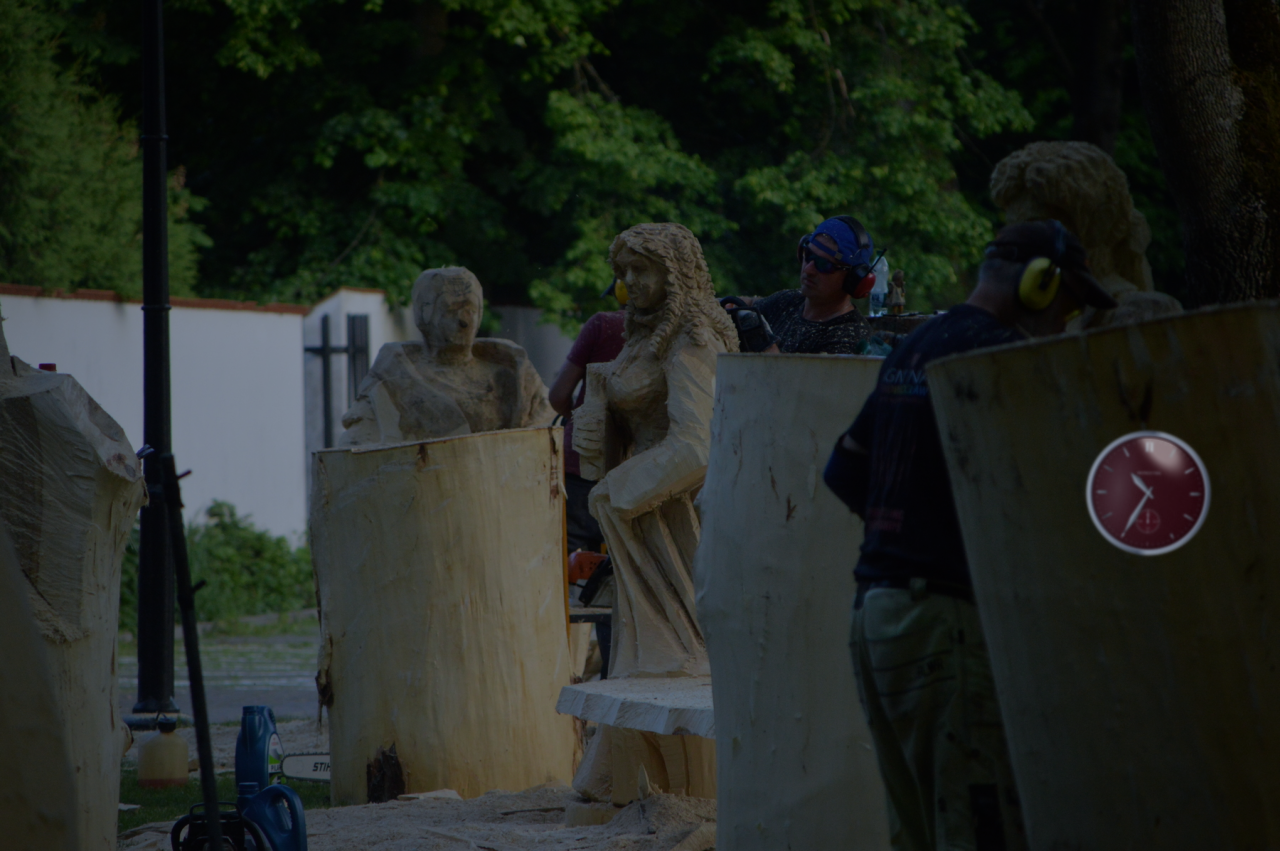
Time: **10:35**
